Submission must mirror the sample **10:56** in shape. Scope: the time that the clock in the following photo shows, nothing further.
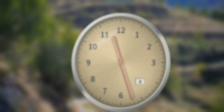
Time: **11:27**
